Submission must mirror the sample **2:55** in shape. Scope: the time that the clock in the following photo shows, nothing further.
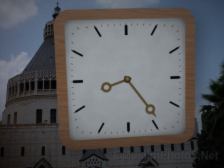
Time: **8:24**
